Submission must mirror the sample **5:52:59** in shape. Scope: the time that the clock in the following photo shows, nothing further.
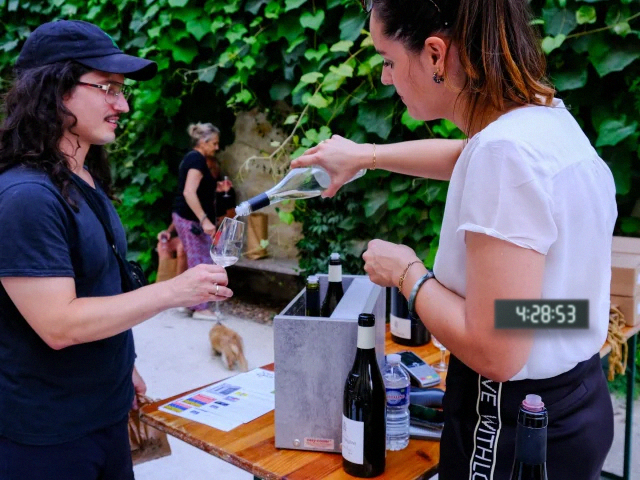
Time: **4:28:53**
